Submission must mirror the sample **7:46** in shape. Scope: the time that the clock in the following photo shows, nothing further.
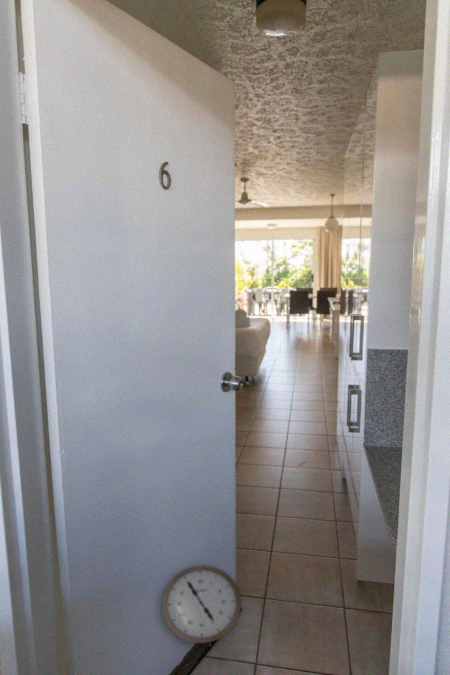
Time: **4:55**
